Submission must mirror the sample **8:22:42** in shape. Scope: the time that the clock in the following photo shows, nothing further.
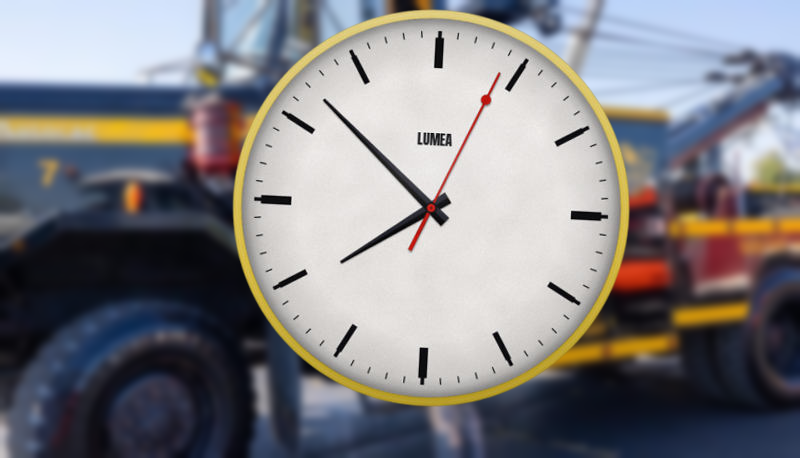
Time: **7:52:04**
